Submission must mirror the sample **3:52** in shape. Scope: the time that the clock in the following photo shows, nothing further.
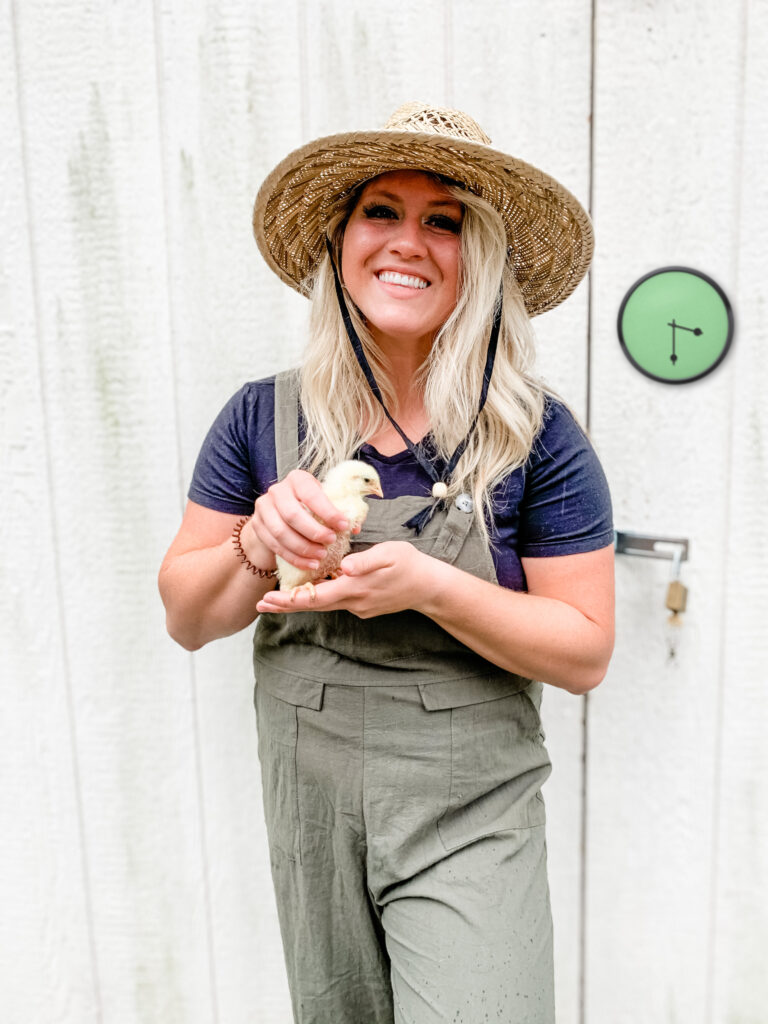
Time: **3:30**
